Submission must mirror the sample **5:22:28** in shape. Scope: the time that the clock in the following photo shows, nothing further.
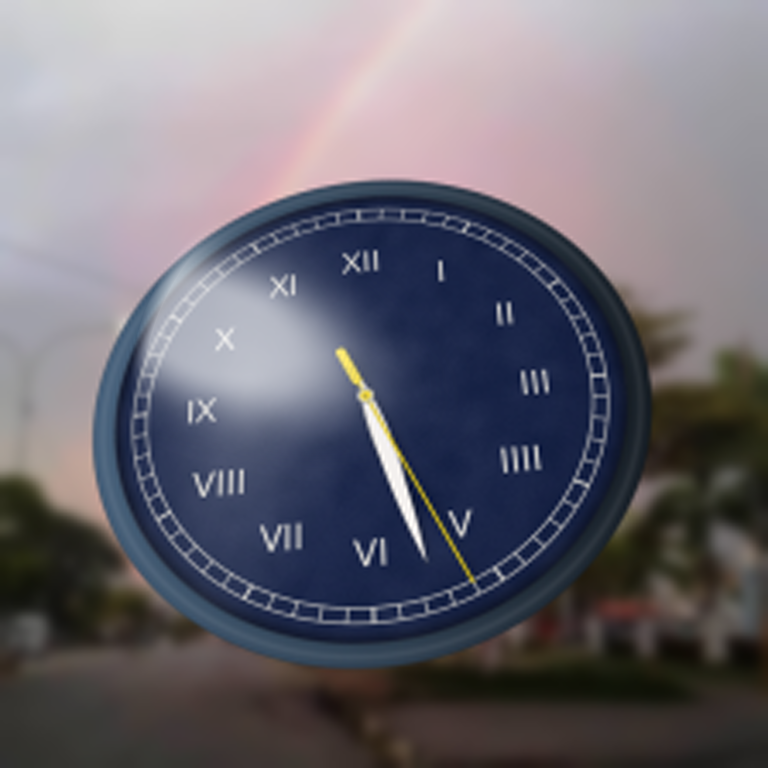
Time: **5:27:26**
